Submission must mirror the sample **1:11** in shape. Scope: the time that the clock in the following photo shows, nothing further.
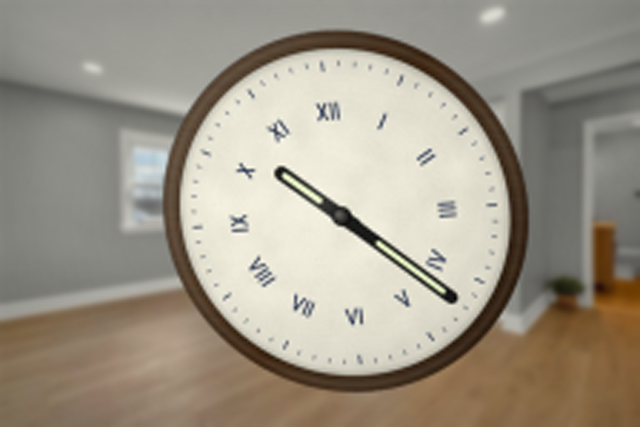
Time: **10:22**
